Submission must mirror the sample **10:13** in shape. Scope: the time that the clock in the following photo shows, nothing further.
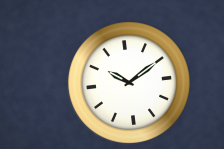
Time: **10:10**
